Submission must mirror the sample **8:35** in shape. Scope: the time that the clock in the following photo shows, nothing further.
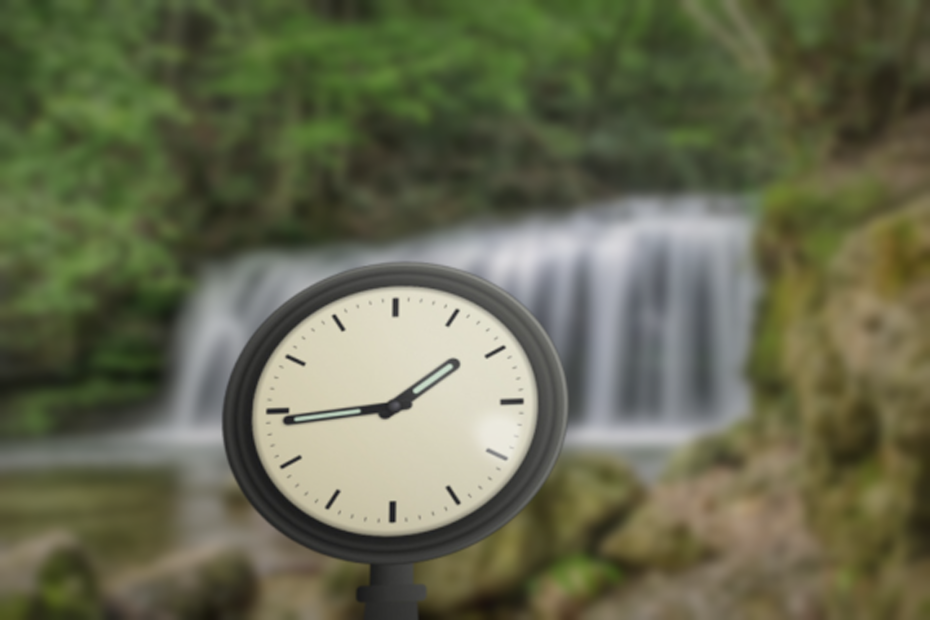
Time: **1:44**
